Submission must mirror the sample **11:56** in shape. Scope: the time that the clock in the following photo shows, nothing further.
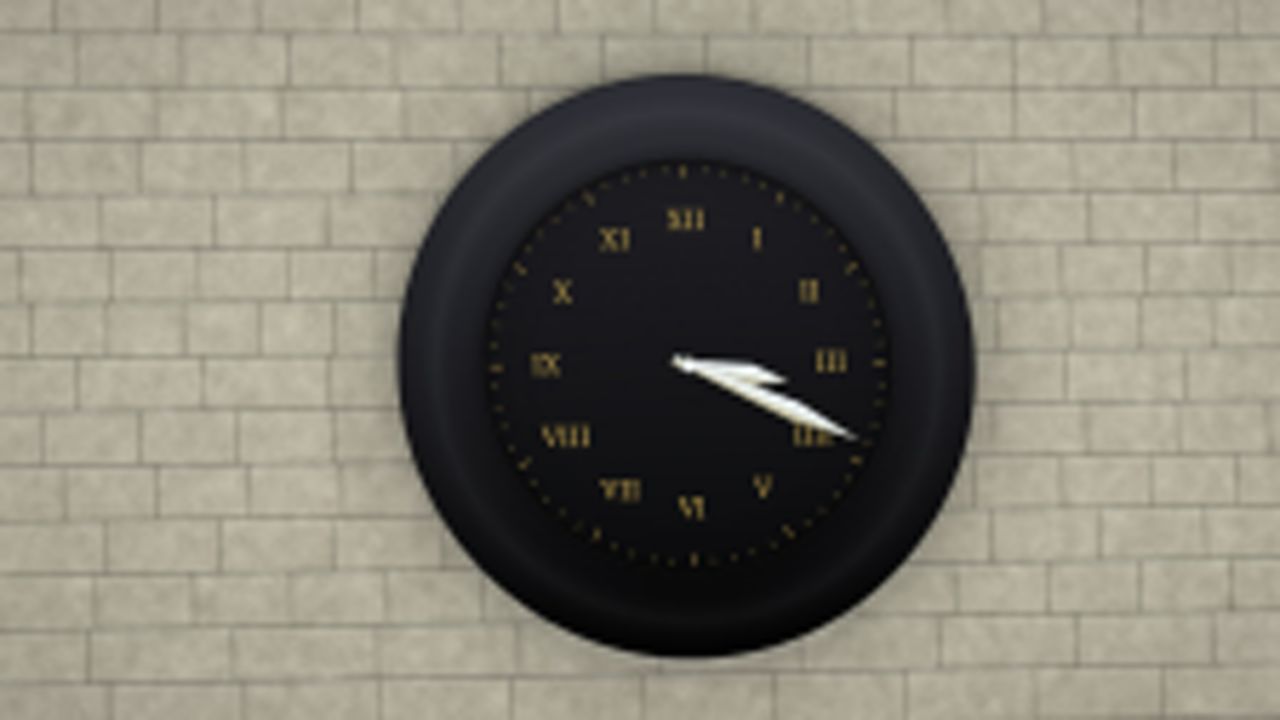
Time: **3:19**
